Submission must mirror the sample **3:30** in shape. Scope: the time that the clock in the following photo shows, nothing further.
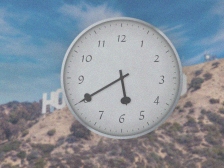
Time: **5:40**
